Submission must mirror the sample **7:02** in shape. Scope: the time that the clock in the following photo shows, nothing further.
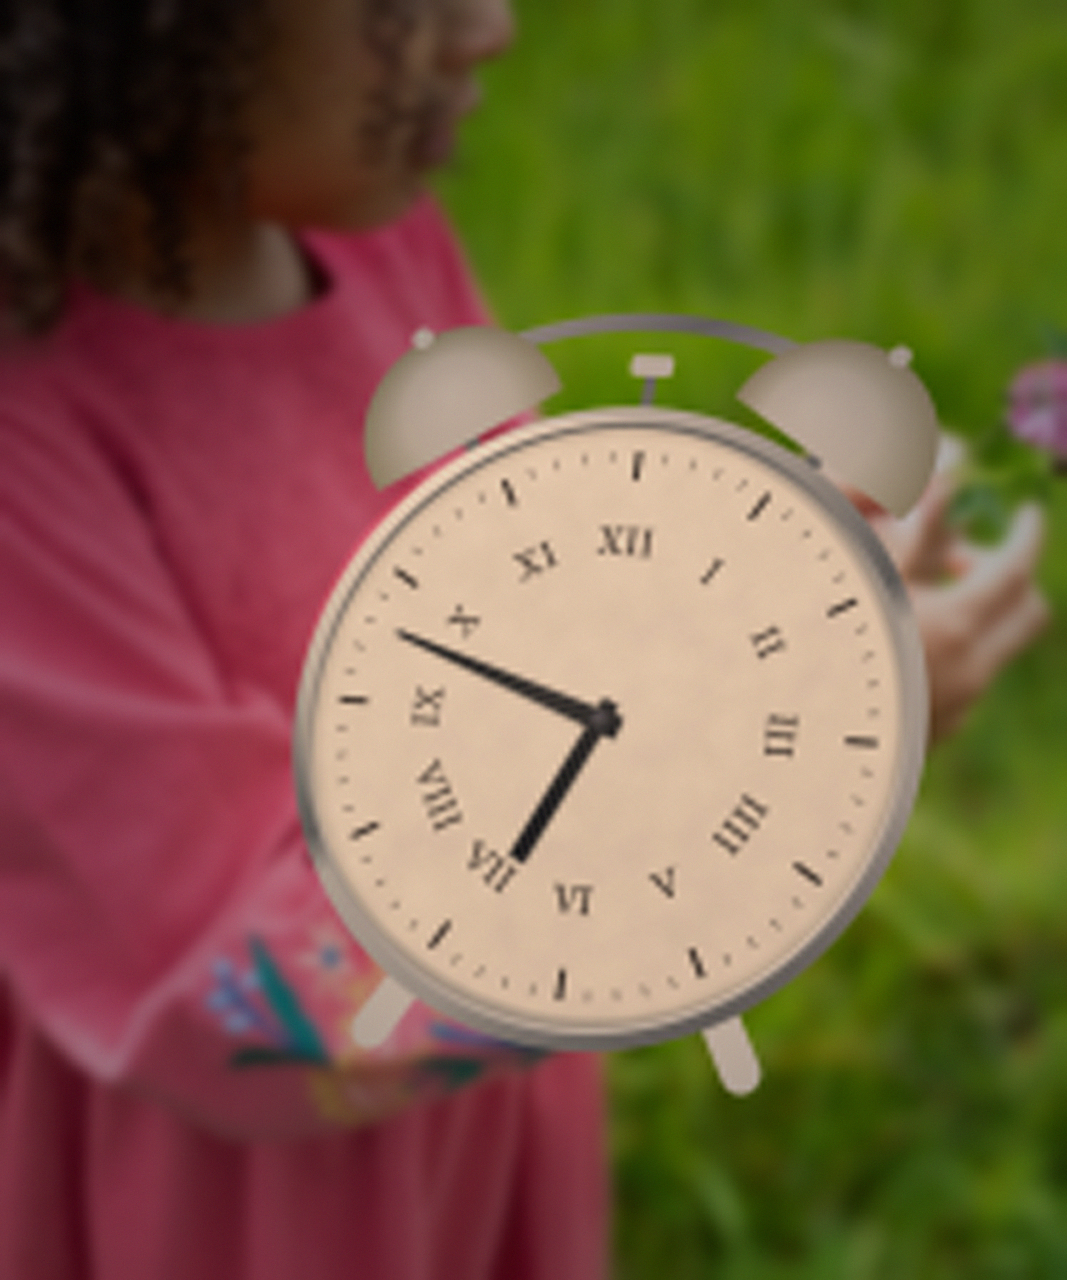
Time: **6:48**
